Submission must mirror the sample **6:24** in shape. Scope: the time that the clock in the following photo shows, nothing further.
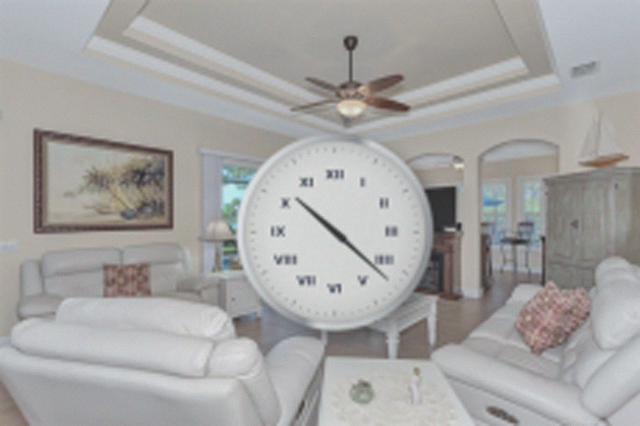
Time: **10:22**
